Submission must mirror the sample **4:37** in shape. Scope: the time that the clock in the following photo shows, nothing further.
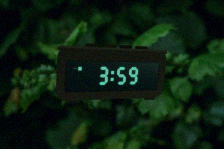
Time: **3:59**
